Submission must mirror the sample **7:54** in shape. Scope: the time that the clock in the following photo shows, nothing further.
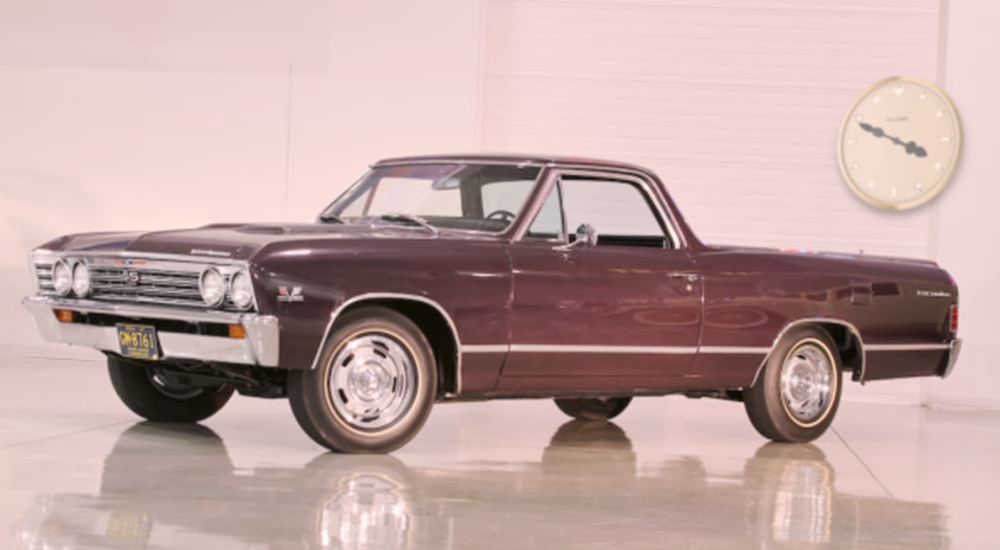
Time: **3:49**
